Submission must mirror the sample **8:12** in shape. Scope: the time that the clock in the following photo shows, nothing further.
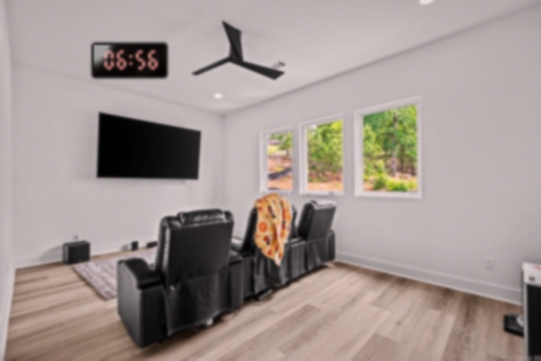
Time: **6:56**
